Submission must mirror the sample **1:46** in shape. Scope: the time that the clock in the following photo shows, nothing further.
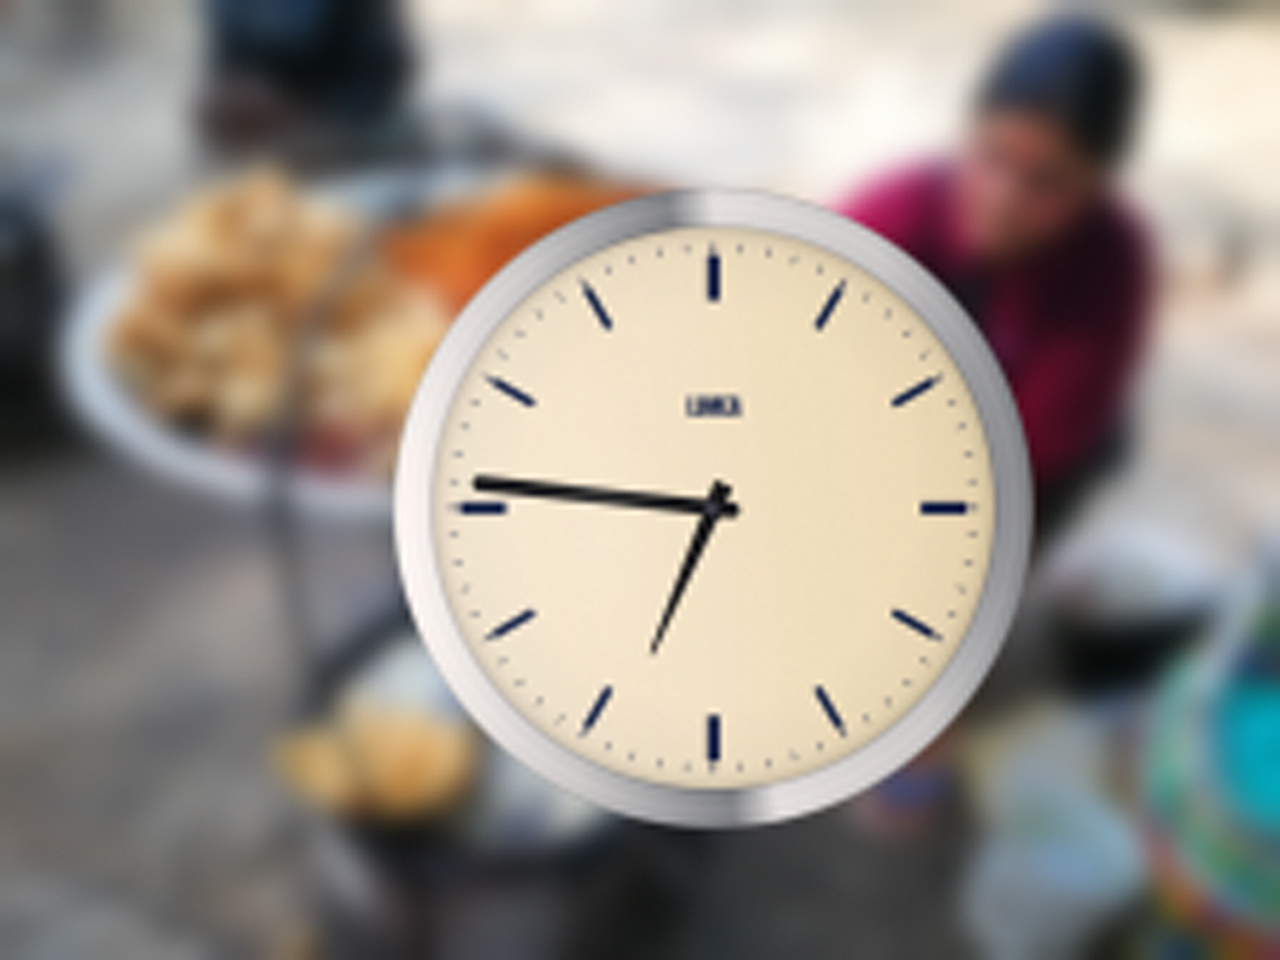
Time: **6:46**
